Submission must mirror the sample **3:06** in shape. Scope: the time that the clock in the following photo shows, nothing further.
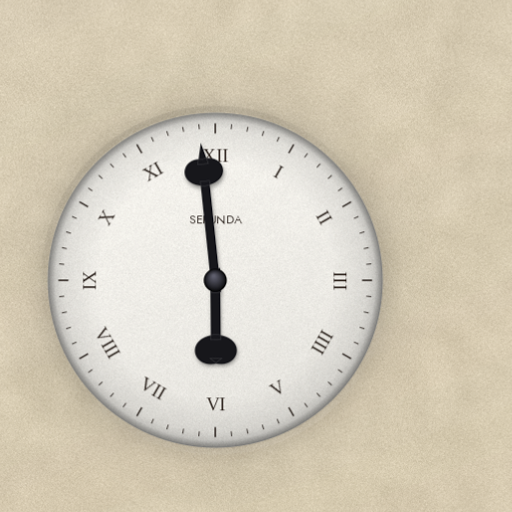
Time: **5:59**
